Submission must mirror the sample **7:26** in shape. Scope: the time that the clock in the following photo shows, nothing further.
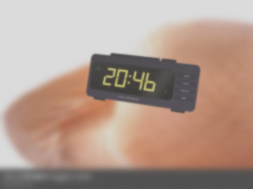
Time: **20:46**
